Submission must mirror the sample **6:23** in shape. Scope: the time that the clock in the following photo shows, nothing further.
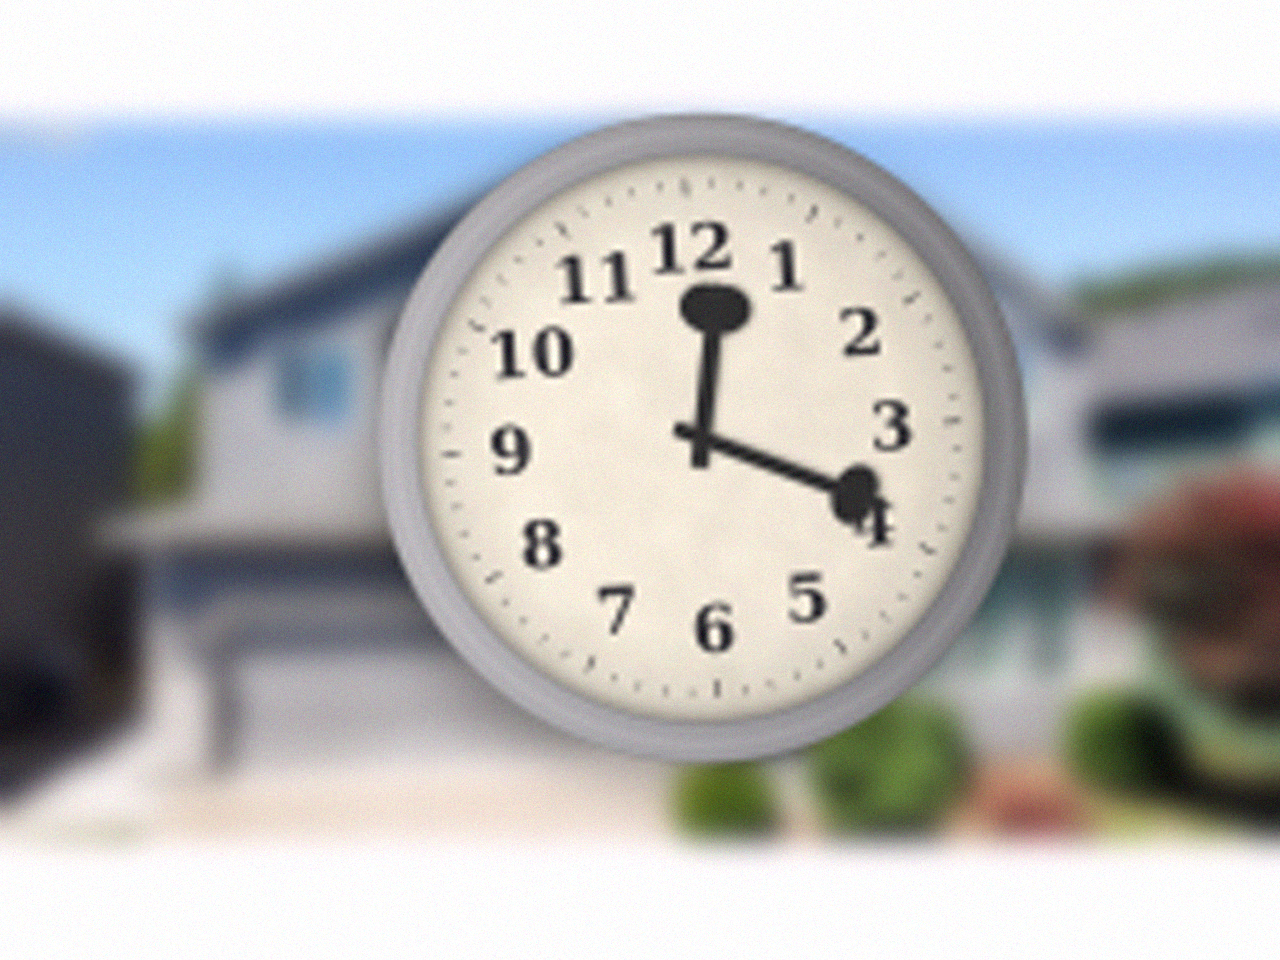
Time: **12:19**
